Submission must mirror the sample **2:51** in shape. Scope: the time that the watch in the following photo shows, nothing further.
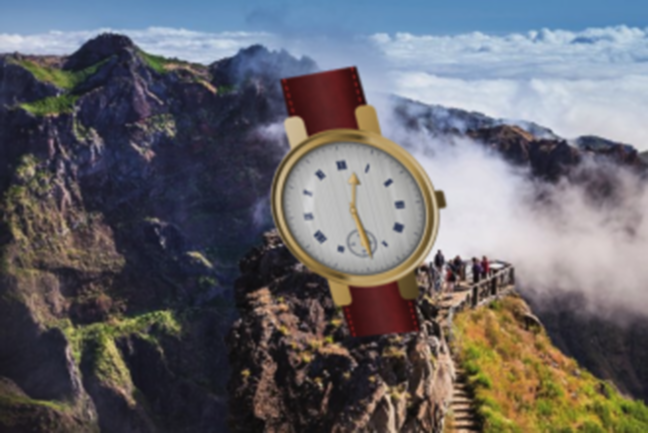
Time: **12:29**
